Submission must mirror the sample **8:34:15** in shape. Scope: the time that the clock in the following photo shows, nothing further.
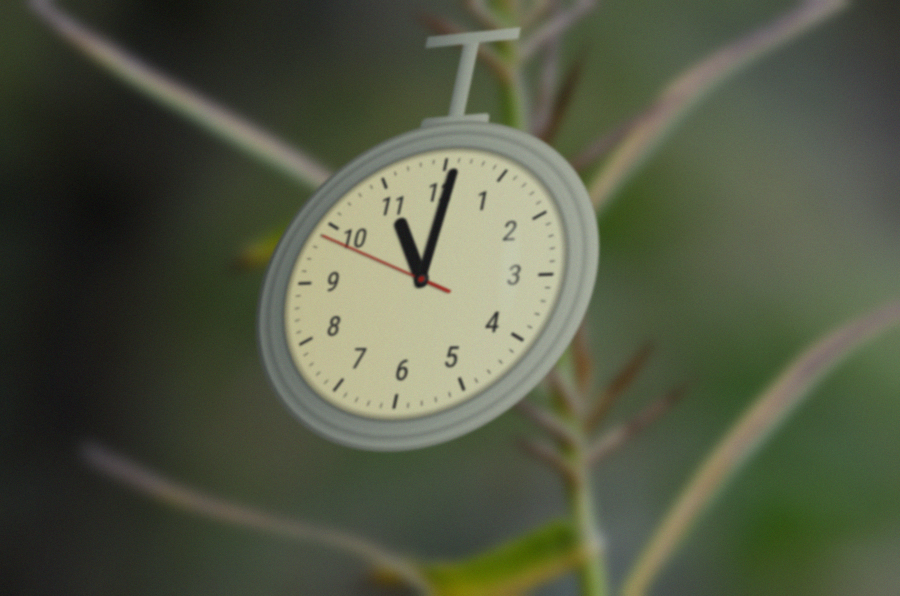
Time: **11:00:49**
